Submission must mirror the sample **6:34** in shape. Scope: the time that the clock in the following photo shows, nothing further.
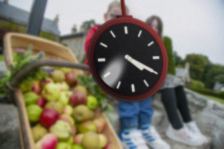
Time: **4:20**
